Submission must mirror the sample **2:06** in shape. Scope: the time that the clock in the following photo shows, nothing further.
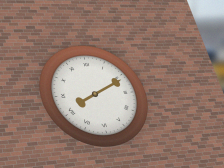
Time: **8:11**
